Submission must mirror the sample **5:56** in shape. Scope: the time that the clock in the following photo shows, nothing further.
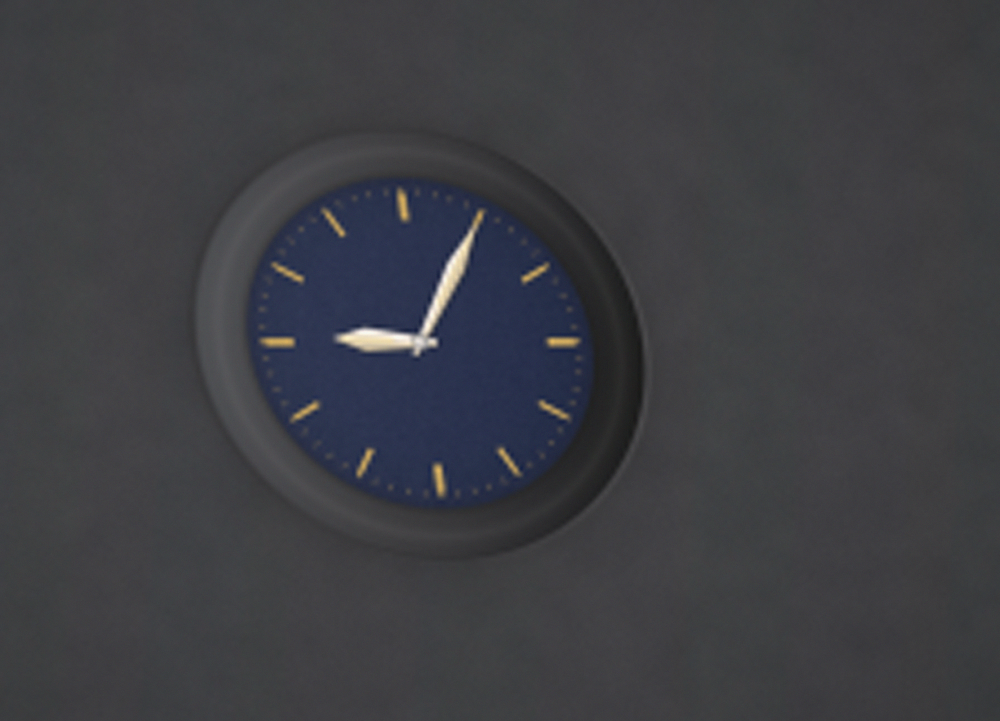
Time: **9:05**
